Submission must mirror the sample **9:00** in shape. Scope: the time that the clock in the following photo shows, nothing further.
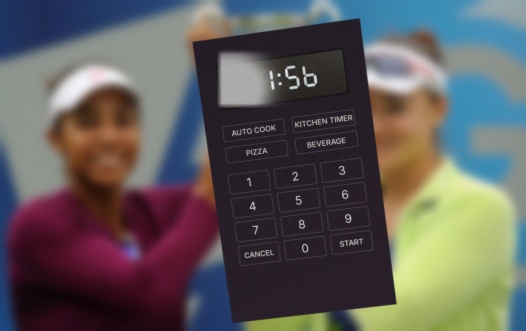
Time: **1:56**
